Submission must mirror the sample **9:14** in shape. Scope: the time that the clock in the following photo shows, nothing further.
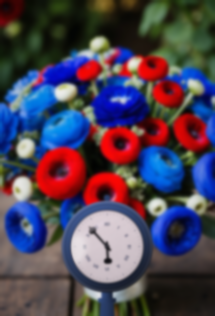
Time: **5:53**
